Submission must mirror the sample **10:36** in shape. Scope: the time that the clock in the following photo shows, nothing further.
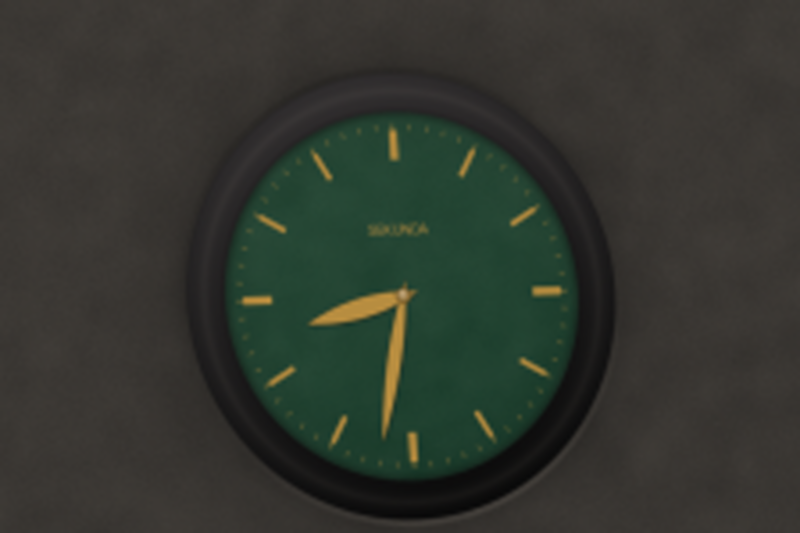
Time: **8:32**
